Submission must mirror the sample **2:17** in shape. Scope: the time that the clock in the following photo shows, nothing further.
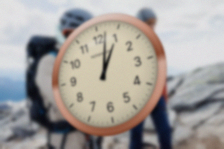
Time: **1:02**
